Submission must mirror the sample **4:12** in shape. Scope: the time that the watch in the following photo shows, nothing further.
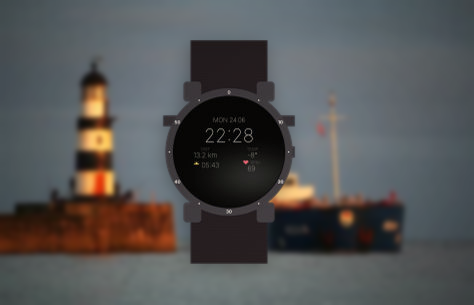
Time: **22:28**
